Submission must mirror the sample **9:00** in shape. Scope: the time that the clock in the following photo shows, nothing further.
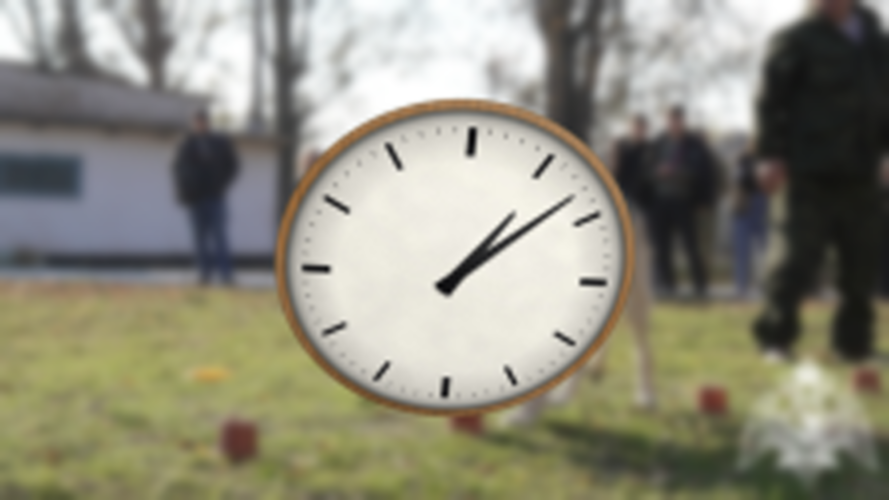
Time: **1:08**
